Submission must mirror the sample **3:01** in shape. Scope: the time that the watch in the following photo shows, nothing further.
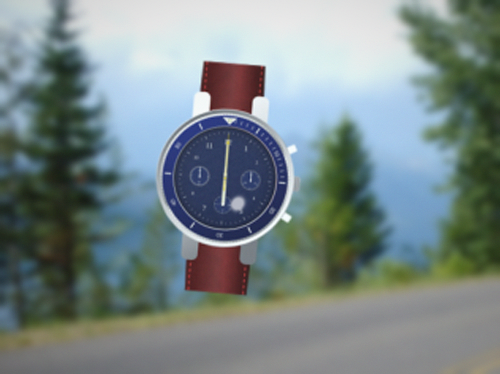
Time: **6:00**
